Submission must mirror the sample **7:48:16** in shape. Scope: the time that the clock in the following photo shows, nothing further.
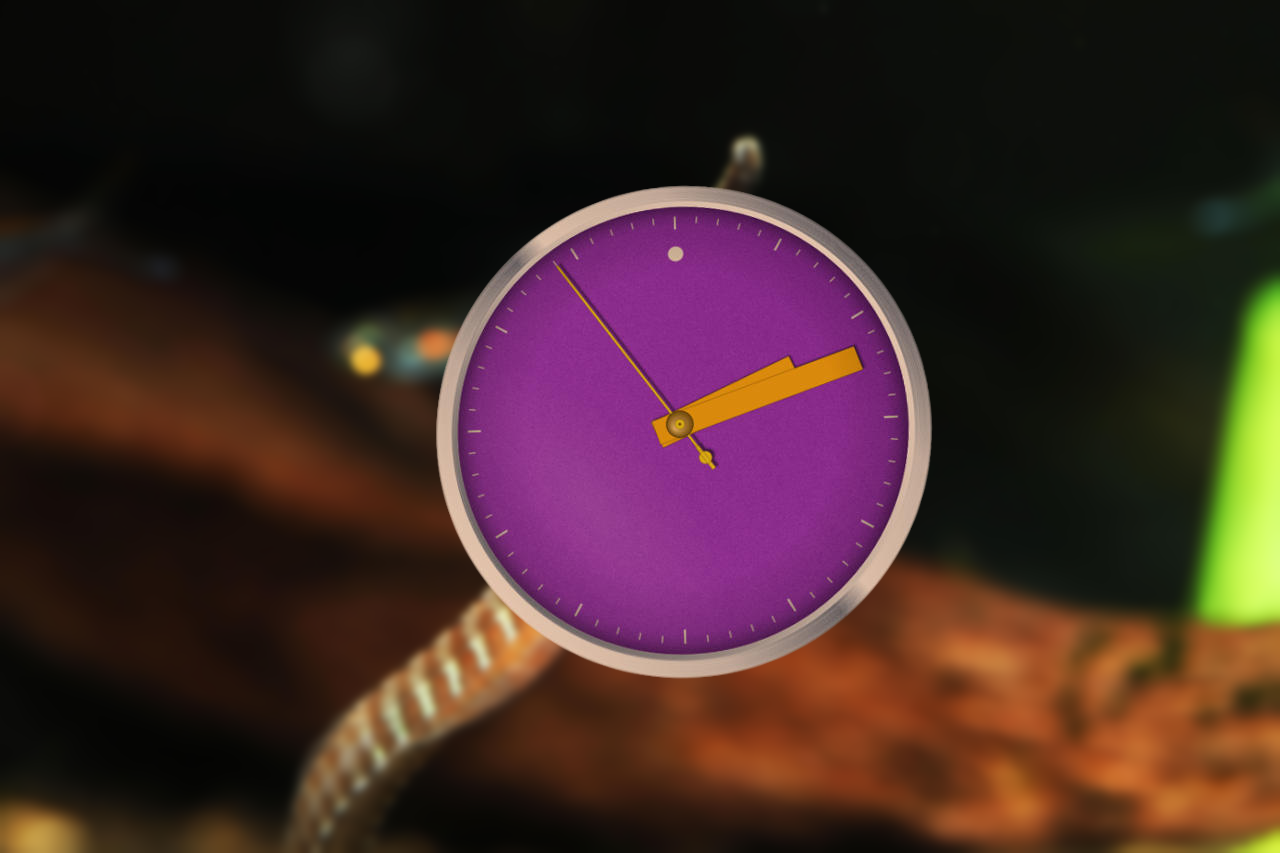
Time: **2:11:54**
